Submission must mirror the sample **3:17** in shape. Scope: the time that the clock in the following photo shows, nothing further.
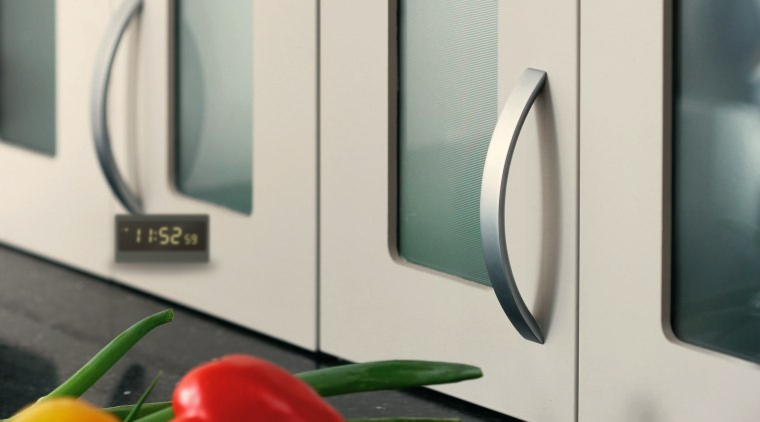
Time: **11:52**
